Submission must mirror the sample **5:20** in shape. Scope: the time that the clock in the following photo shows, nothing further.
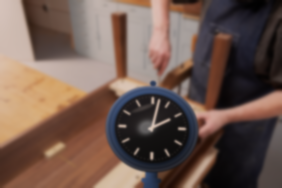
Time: **2:02**
